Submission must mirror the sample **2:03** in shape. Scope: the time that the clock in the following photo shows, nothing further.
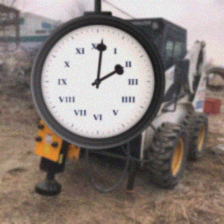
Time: **2:01**
